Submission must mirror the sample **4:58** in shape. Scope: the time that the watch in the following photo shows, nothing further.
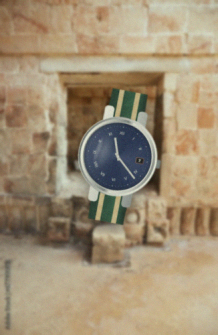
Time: **11:22**
